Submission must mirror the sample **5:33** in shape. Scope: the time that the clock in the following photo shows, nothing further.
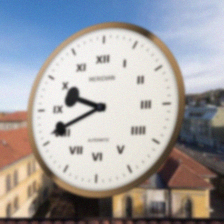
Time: **9:41**
